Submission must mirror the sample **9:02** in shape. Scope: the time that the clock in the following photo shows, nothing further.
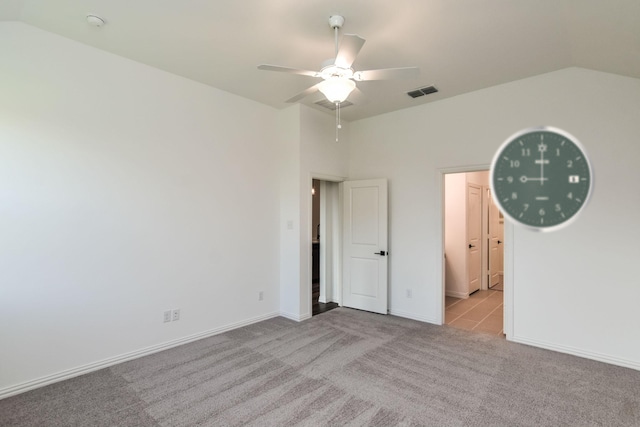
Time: **9:00**
